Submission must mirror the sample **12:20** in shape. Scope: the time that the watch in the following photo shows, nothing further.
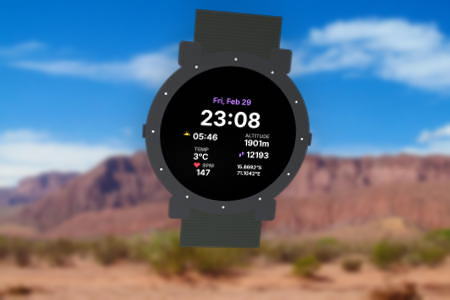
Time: **23:08**
